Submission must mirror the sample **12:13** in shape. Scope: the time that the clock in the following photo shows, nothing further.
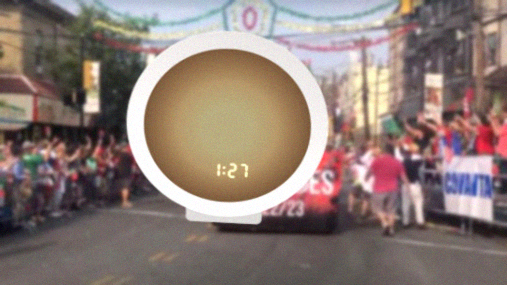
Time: **1:27**
